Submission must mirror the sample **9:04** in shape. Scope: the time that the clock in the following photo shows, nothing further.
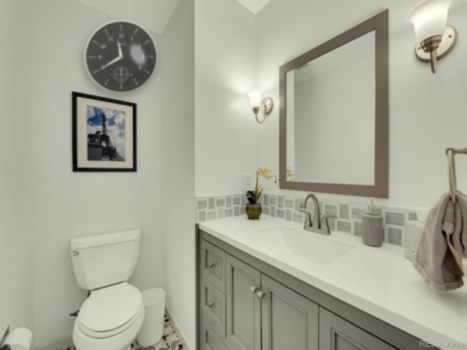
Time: **11:40**
